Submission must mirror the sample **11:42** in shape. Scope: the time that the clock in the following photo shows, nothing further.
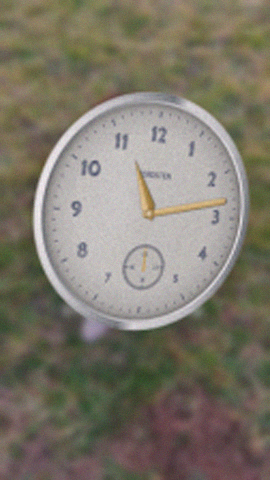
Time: **11:13**
